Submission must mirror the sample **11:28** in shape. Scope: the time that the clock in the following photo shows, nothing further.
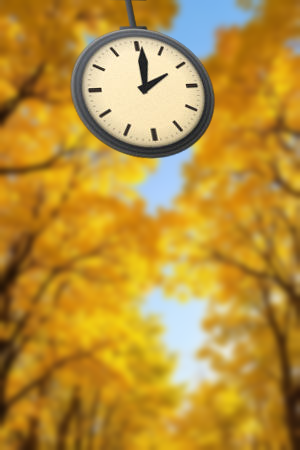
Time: **2:01**
